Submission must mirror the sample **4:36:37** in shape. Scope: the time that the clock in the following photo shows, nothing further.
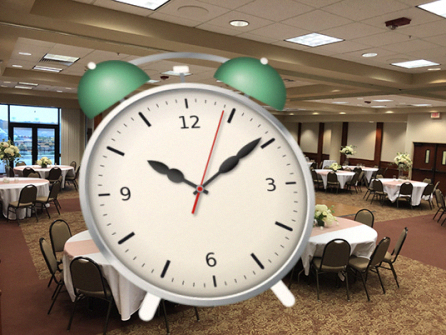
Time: **10:09:04**
